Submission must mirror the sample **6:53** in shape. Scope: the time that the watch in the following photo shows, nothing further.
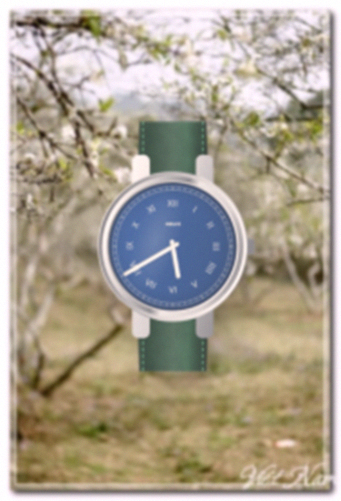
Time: **5:40**
